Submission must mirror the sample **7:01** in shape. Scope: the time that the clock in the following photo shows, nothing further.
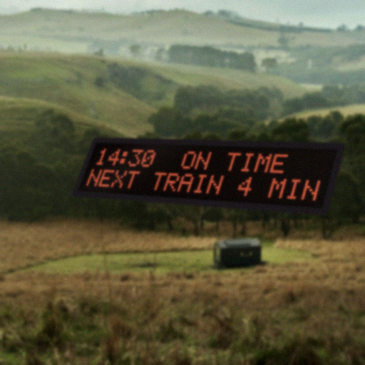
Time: **14:30**
